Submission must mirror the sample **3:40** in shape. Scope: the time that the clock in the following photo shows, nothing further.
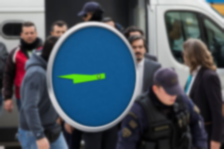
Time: **8:45**
